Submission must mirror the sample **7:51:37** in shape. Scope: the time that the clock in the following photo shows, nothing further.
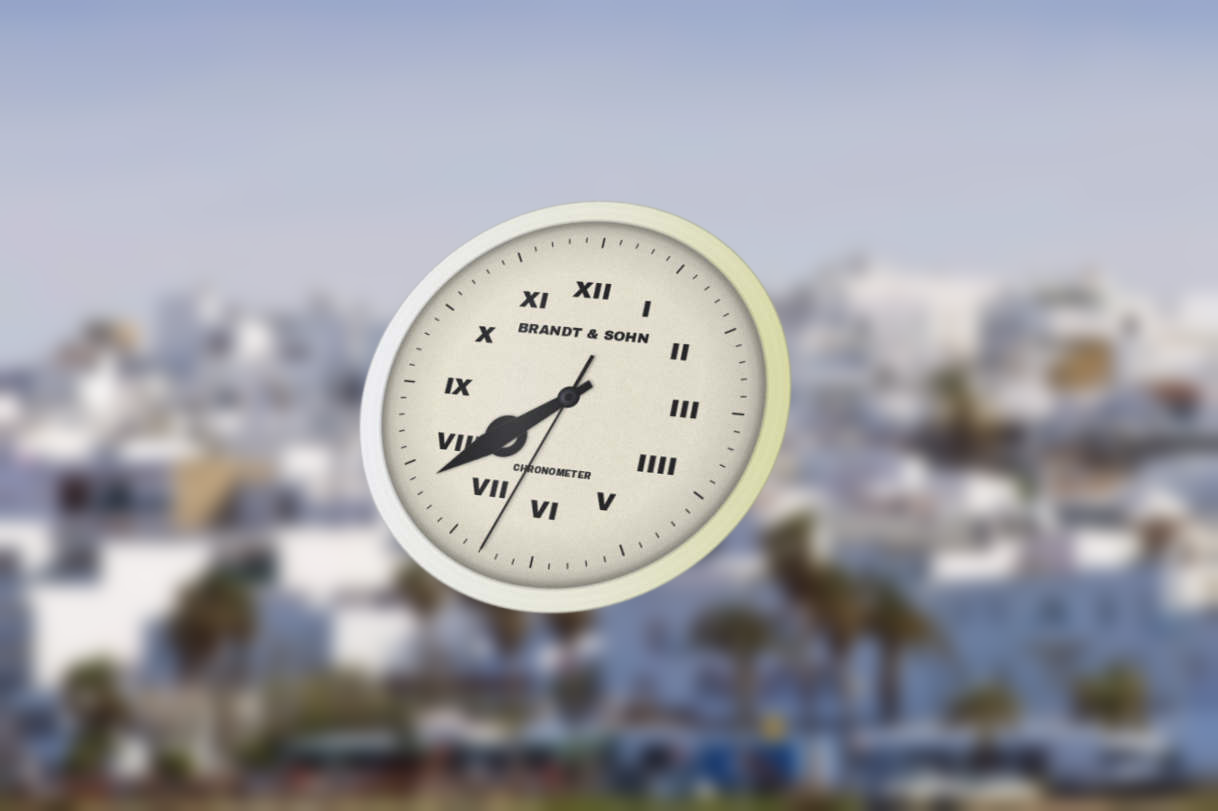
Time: **7:38:33**
